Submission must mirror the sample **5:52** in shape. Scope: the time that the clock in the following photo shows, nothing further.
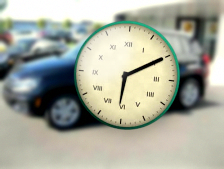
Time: **6:10**
